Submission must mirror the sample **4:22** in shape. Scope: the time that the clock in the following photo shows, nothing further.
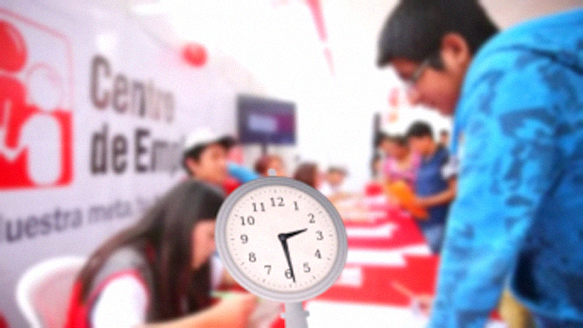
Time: **2:29**
